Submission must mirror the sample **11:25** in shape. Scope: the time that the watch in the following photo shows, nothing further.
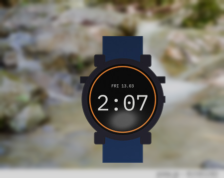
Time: **2:07**
